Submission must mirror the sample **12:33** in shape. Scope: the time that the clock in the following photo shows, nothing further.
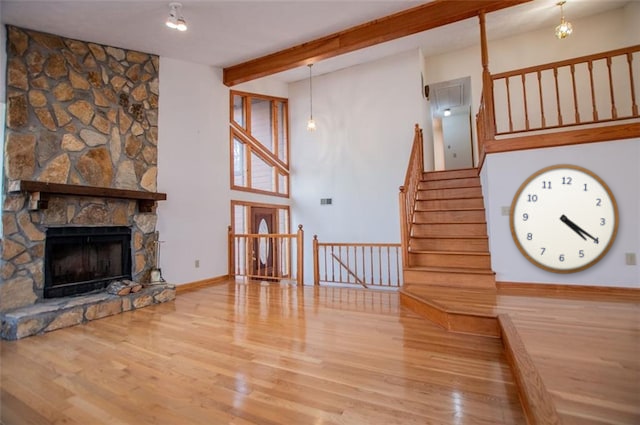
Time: **4:20**
